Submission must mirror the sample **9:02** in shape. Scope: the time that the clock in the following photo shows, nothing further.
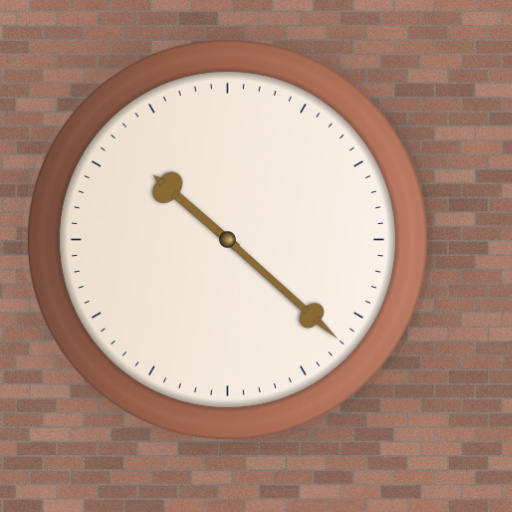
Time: **10:22**
